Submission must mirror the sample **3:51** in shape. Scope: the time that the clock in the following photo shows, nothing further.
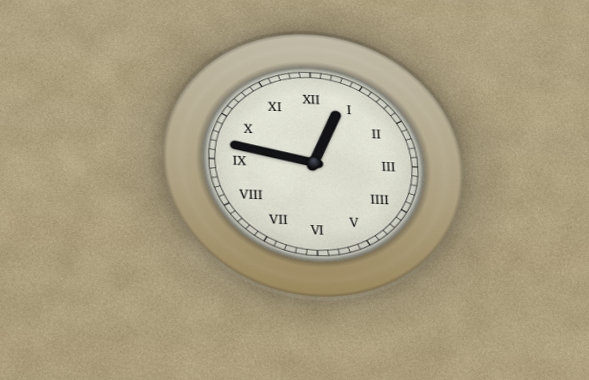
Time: **12:47**
